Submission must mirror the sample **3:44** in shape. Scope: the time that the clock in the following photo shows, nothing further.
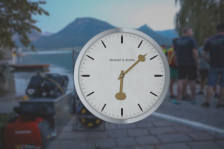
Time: **6:08**
